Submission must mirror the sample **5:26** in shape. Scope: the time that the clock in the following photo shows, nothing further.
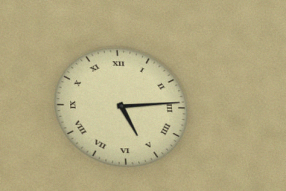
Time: **5:14**
